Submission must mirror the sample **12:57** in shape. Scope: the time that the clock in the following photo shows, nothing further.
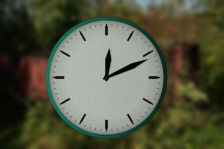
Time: **12:11**
